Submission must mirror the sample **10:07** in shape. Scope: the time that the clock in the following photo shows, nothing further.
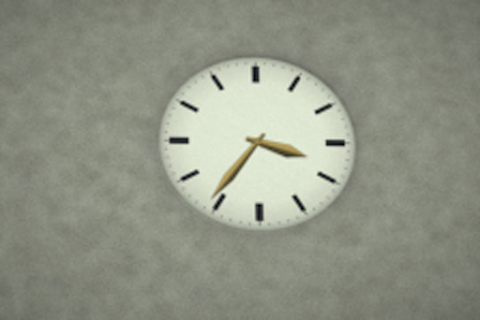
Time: **3:36**
